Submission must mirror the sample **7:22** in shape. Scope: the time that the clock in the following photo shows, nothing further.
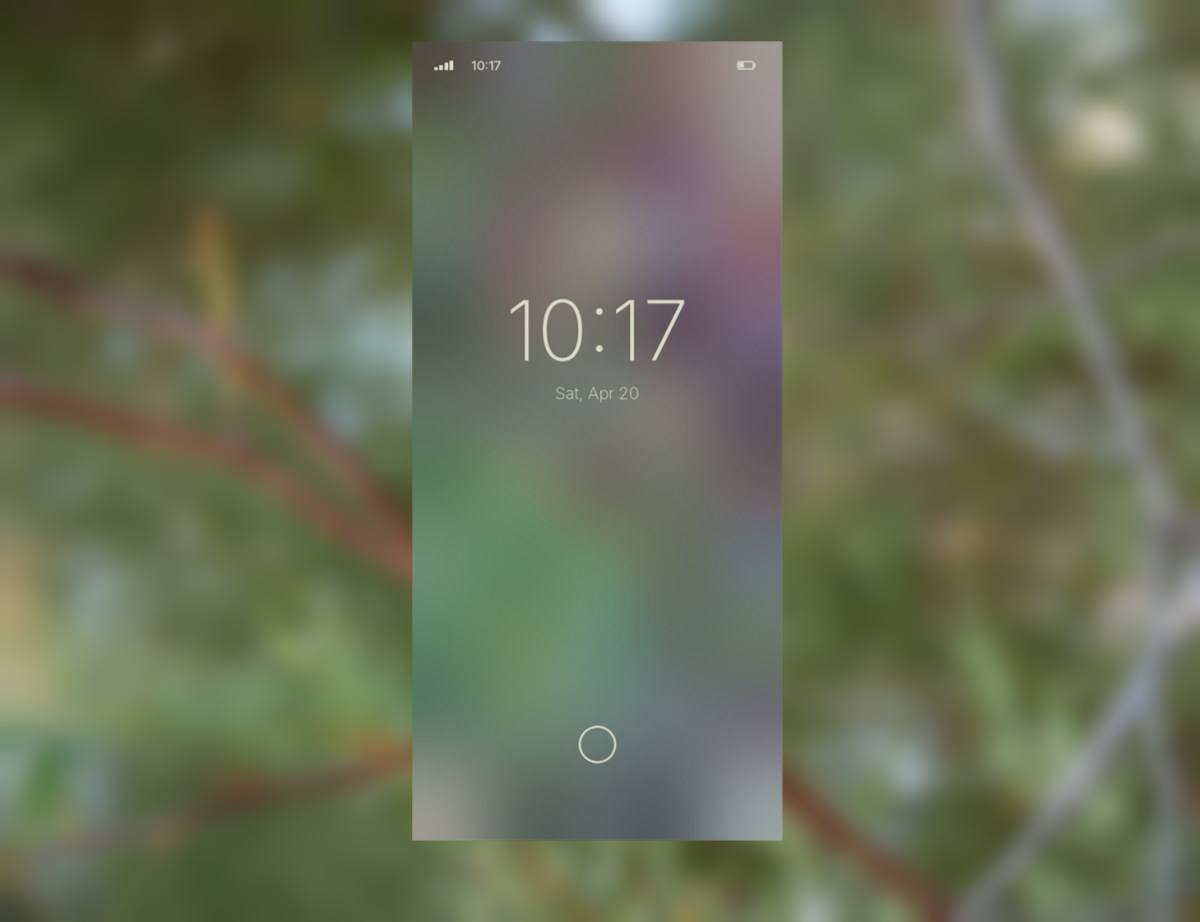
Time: **10:17**
